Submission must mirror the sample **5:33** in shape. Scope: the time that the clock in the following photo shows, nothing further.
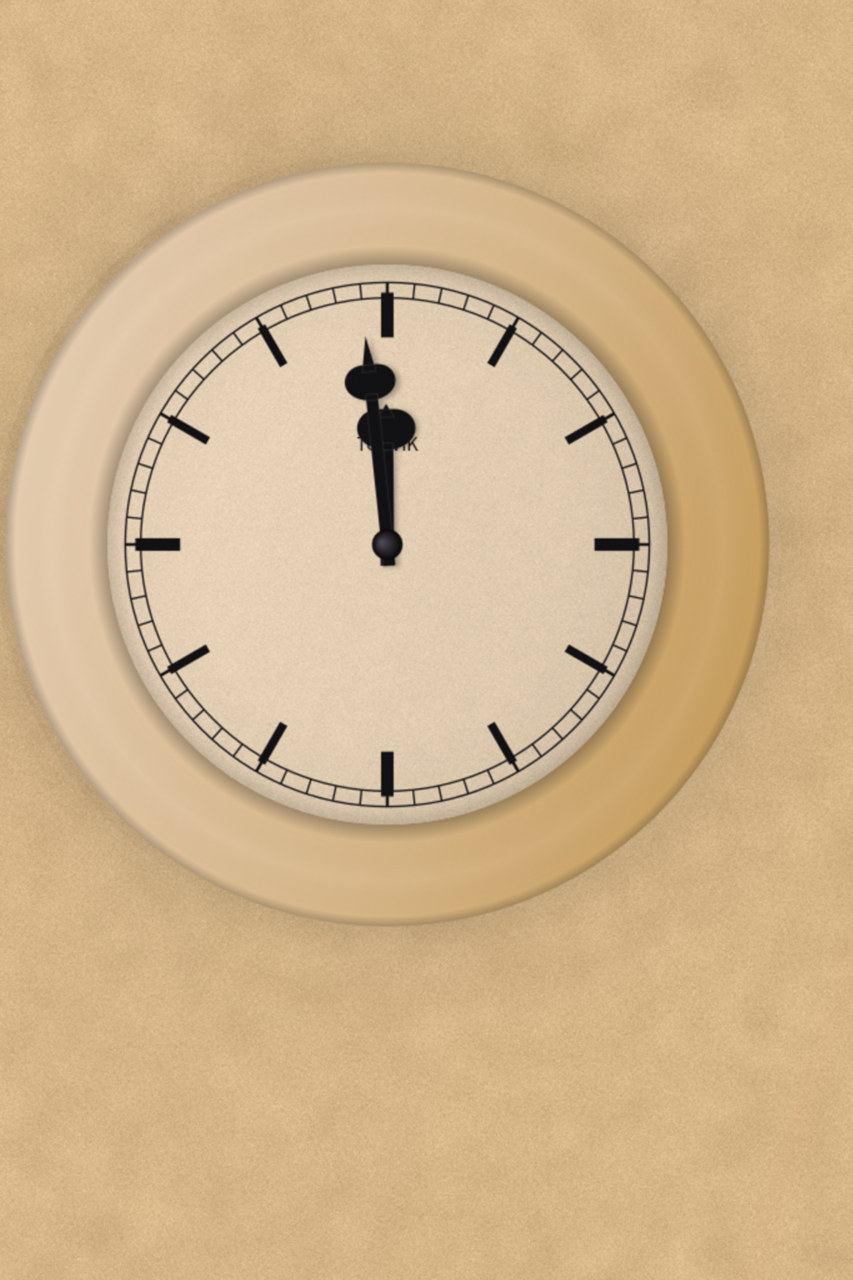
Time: **11:59**
